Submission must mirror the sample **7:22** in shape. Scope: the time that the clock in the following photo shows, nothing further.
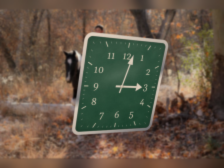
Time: **3:02**
